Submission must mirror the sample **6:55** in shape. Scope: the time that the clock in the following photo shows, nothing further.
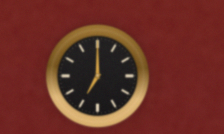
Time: **7:00**
